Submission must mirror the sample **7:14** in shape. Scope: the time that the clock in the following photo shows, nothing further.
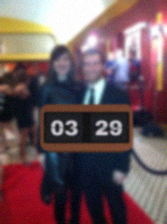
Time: **3:29**
